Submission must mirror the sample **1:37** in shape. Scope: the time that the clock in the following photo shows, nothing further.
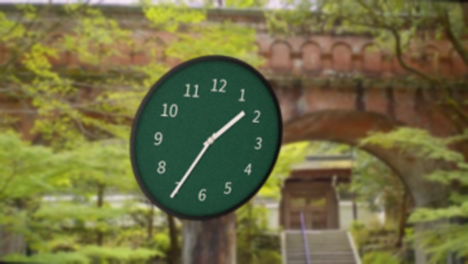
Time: **1:35**
